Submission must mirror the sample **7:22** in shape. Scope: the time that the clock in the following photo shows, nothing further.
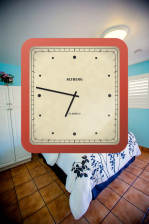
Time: **6:47**
